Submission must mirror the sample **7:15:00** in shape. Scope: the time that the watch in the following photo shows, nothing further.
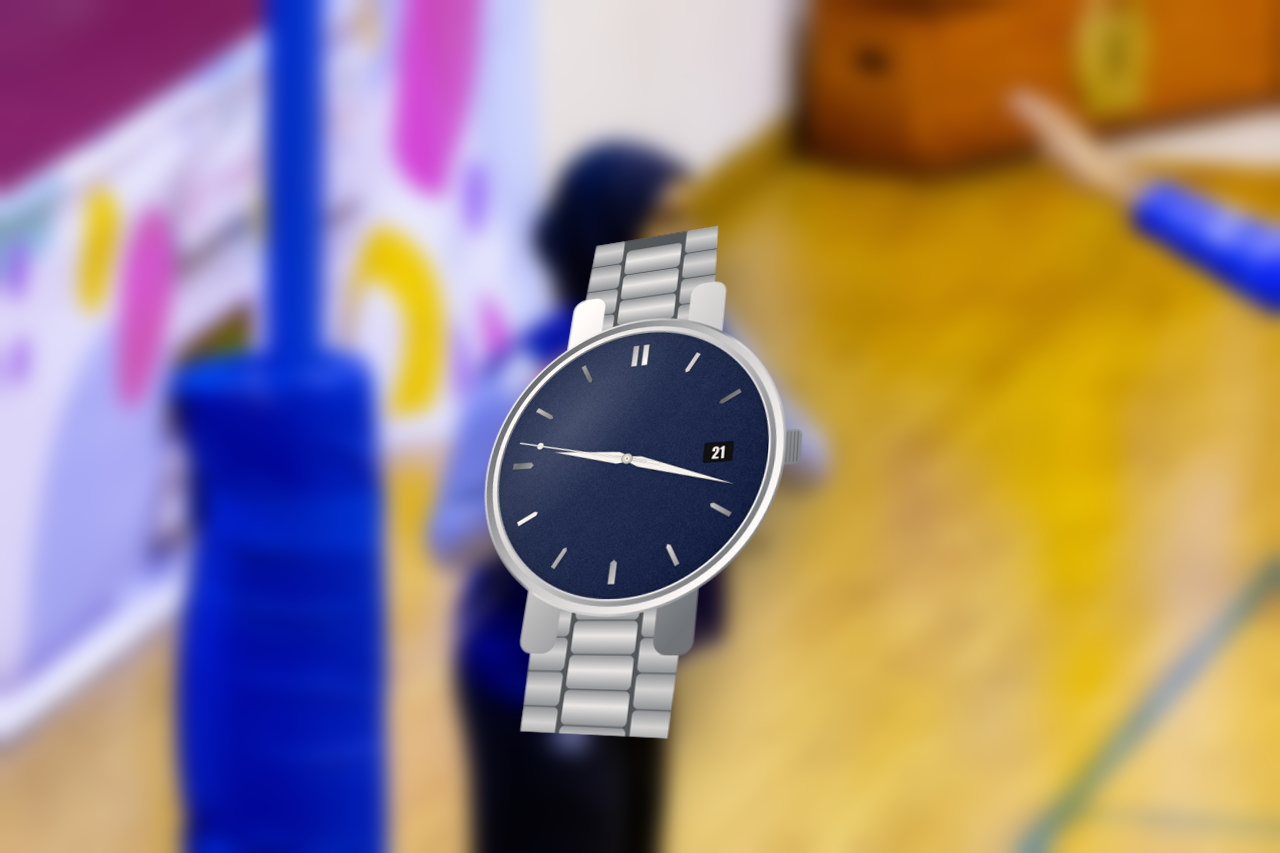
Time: **9:17:47**
